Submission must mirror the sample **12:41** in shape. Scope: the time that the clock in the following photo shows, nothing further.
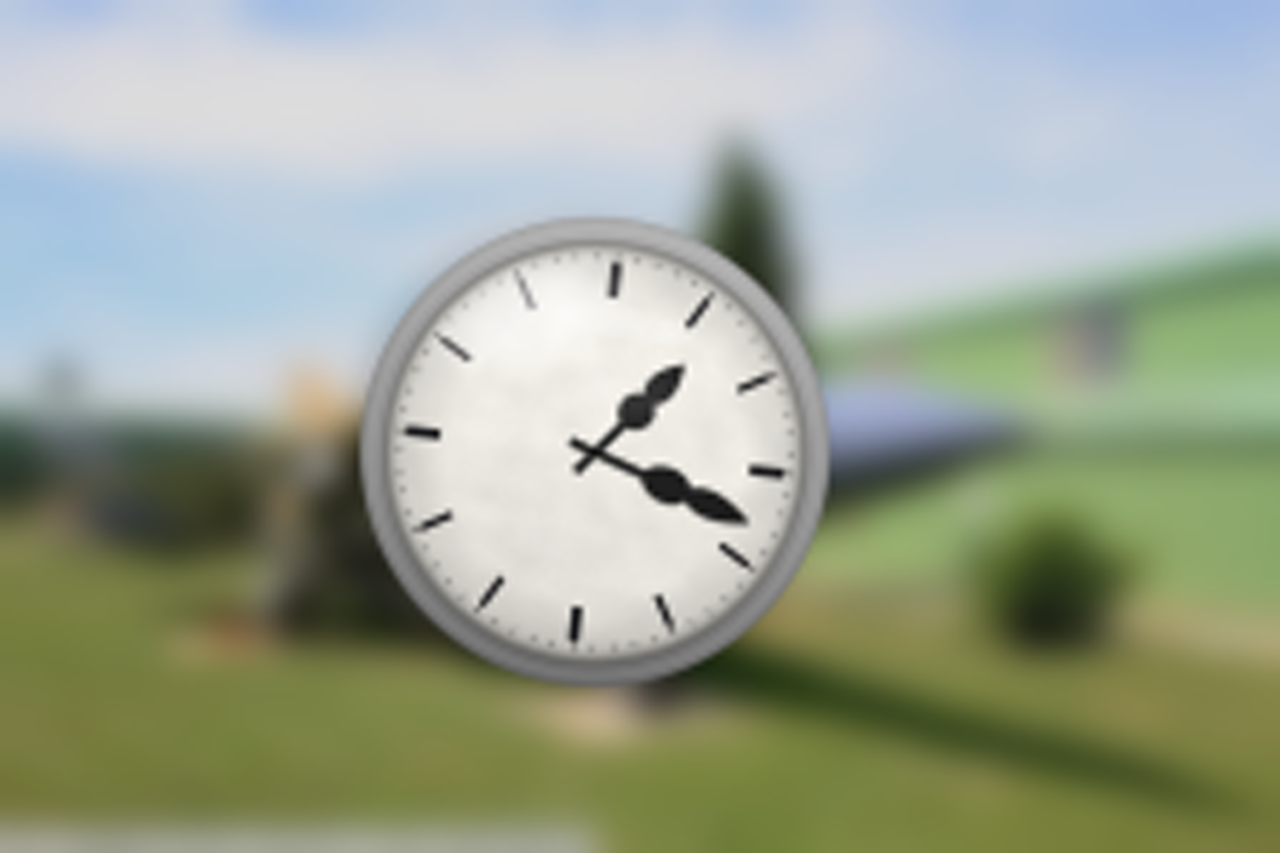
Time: **1:18**
